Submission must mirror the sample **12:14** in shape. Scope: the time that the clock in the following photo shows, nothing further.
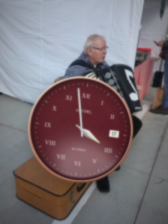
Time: **3:58**
